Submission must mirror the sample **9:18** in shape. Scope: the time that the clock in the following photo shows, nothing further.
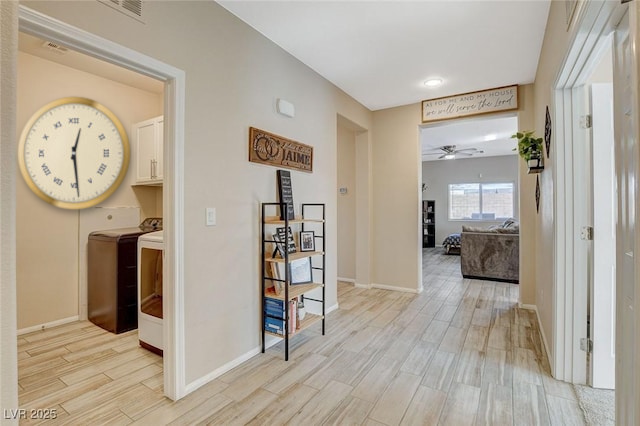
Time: **12:29**
